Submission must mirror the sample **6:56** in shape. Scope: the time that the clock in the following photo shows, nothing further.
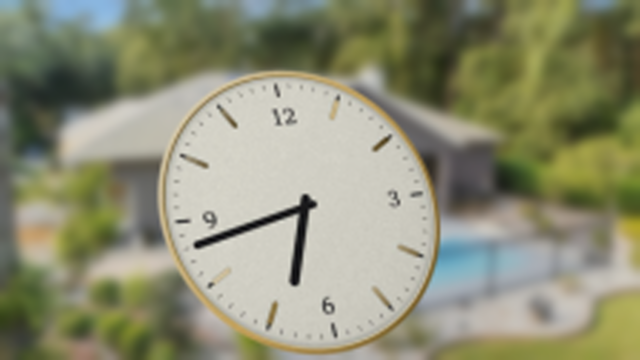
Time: **6:43**
